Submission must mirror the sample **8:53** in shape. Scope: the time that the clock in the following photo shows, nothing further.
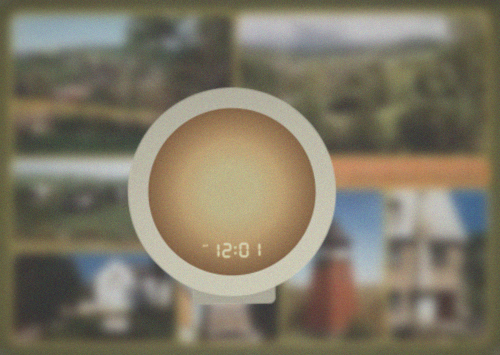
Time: **12:01**
